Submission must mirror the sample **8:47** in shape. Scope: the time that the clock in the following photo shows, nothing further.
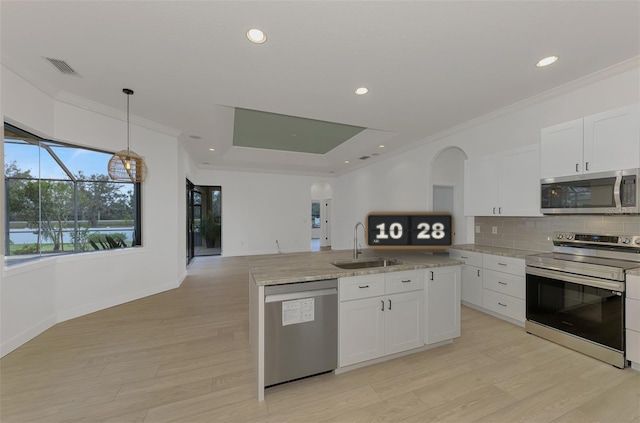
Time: **10:28**
